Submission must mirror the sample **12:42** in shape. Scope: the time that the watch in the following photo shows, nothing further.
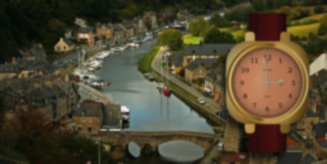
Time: **2:59**
